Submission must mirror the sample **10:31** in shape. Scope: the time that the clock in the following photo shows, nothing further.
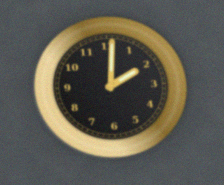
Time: **2:01**
